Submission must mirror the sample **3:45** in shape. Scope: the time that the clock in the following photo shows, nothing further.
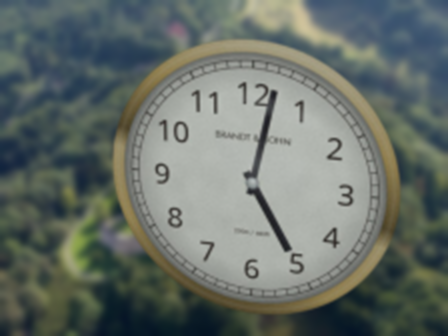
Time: **5:02**
